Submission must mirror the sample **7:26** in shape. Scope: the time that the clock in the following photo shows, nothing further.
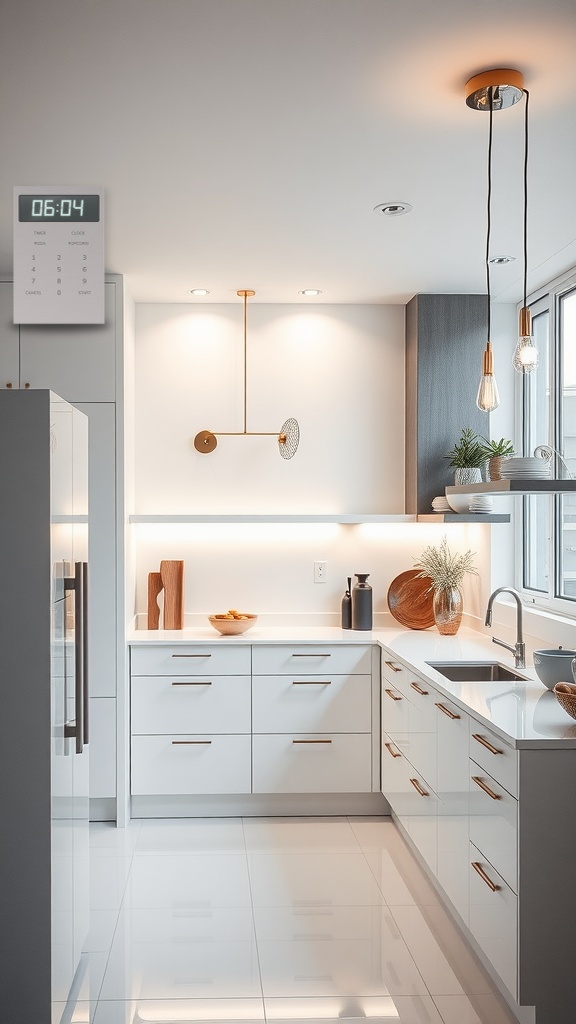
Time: **6:04**
